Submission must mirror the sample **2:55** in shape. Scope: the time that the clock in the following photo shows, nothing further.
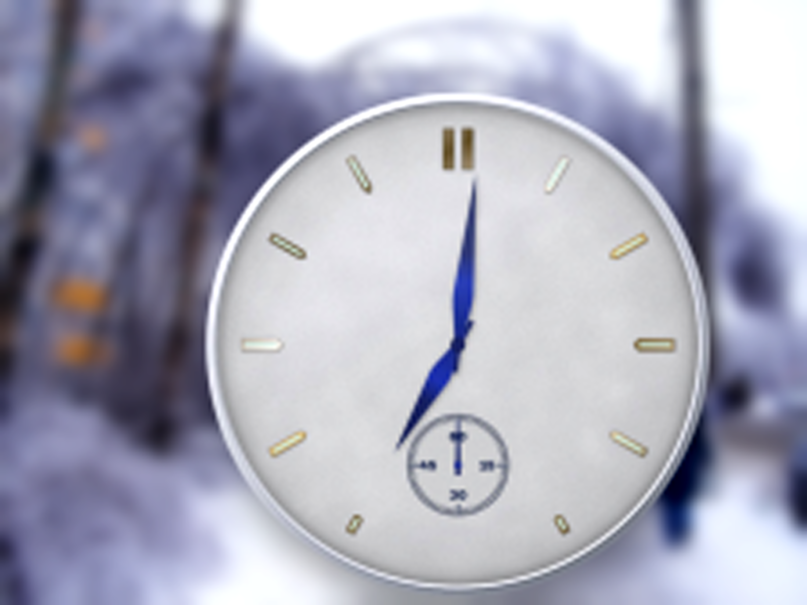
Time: **7:01**
